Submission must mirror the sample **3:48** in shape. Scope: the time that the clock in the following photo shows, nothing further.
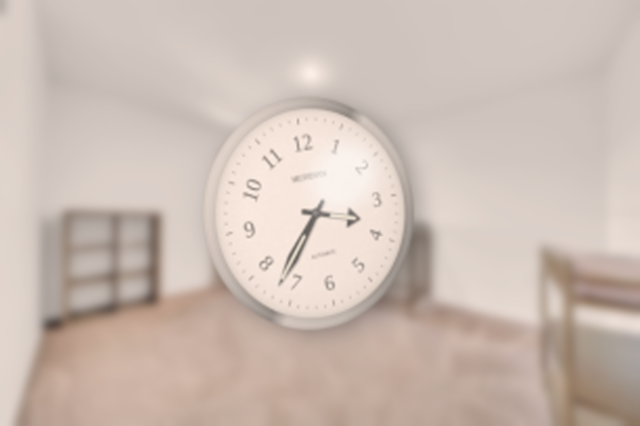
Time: **3:37**
